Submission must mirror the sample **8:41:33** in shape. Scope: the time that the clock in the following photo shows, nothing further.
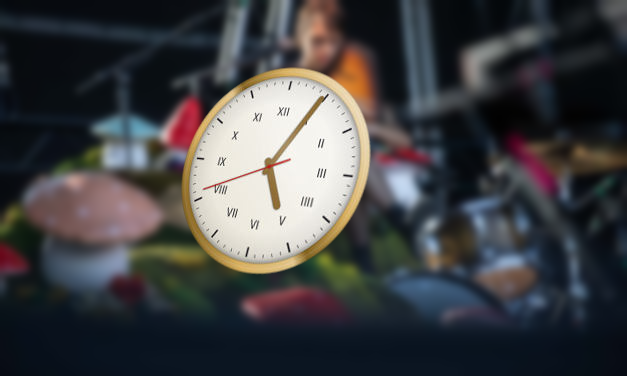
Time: **5:04:41**
